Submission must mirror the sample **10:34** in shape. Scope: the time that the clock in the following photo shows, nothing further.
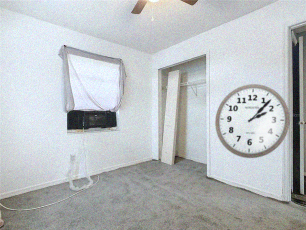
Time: **2:07**
